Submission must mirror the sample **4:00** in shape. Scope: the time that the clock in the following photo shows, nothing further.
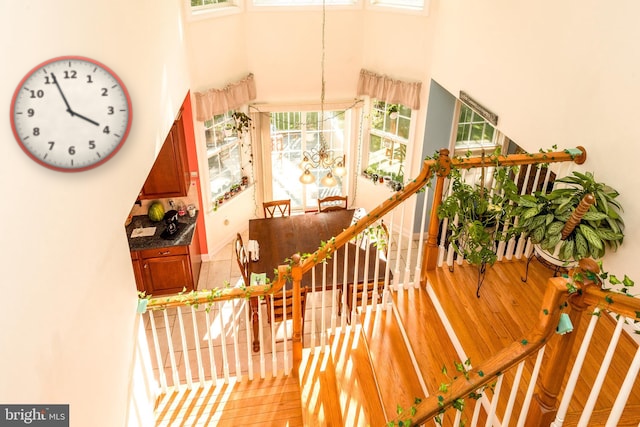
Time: **3:56**
